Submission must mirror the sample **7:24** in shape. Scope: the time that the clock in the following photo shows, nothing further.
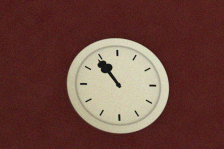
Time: **10:54**
